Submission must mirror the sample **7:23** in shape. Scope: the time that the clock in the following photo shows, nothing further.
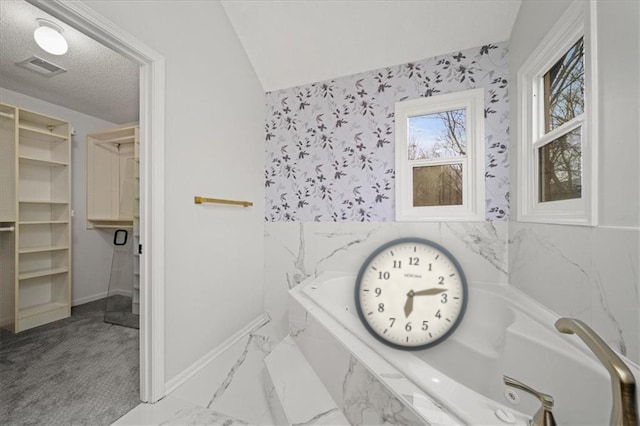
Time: **6:13**
